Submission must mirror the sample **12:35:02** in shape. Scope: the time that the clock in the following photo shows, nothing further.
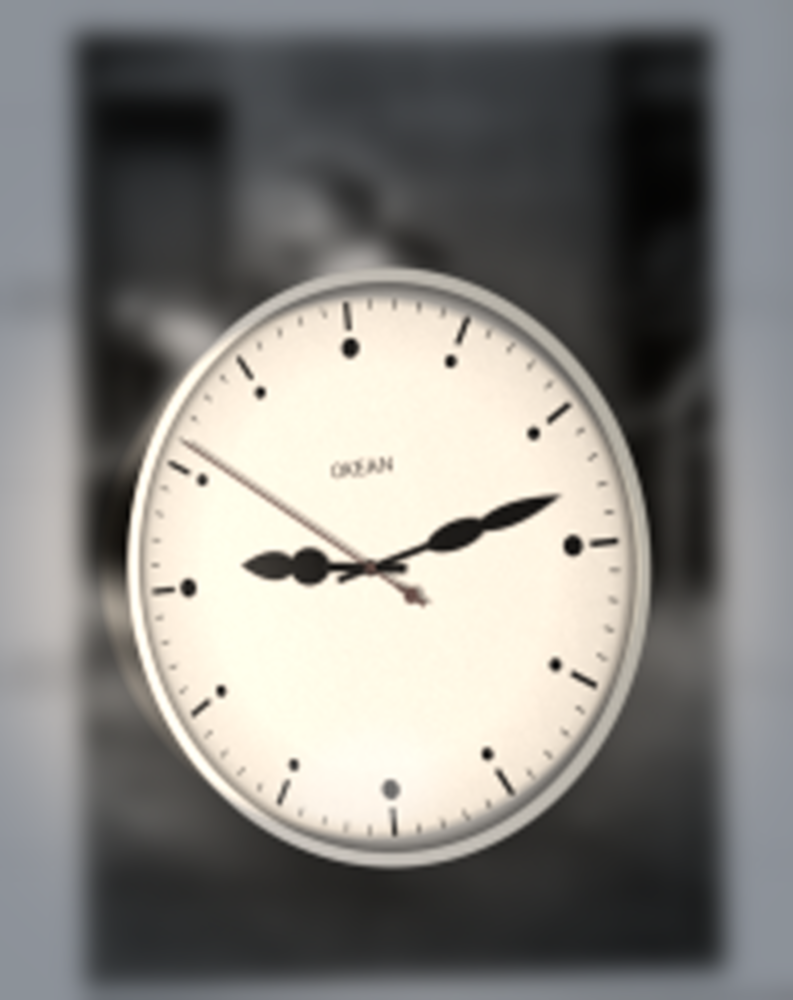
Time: **9:12:51**
